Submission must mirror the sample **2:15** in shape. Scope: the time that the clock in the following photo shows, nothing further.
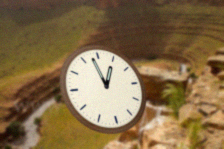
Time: **12:58**
